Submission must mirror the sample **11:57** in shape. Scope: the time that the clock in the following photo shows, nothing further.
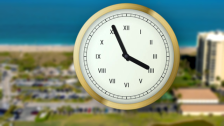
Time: **3:56**
